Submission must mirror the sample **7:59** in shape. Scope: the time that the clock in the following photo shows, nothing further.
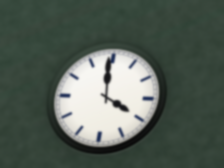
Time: **3:59**
